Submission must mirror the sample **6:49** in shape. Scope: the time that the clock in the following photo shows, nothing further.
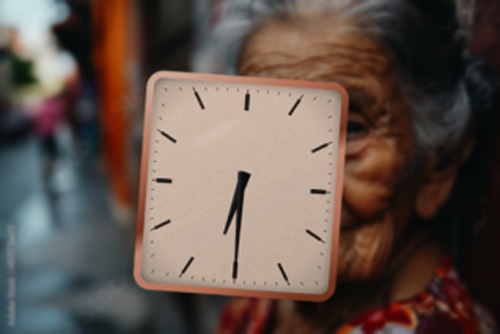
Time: **6:30**
